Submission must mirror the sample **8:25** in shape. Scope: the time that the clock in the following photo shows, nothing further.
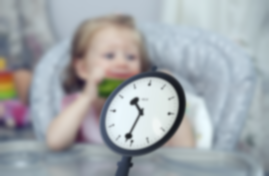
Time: **10:32**
